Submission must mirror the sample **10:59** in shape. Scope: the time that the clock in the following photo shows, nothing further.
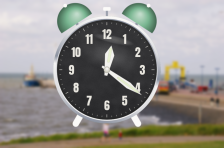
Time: **12:21**
